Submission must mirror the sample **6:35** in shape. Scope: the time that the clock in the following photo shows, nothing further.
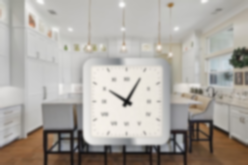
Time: **10:05**
